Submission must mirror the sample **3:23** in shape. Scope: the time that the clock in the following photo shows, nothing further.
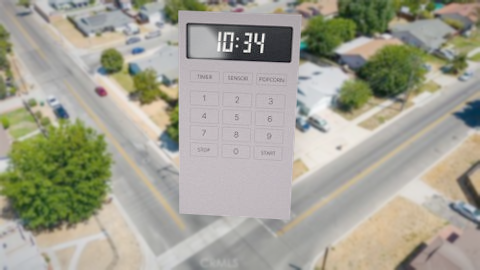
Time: **10:34**
